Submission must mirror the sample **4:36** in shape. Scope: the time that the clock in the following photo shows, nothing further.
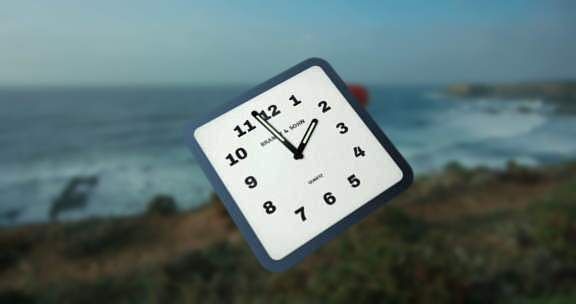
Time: **1:58**
